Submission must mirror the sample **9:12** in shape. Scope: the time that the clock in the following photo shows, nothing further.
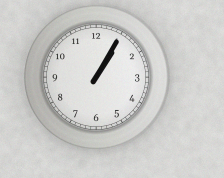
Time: **1:05**
